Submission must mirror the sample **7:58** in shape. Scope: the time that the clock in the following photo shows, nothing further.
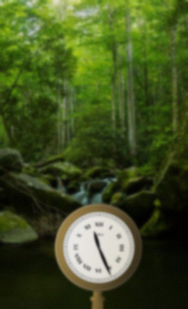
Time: **11:26**
